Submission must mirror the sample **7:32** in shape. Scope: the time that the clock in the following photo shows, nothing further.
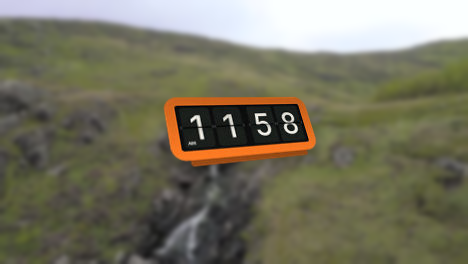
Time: **11:58**
